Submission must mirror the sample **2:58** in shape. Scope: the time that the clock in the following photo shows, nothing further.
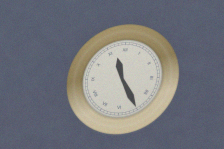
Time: **11:25**
